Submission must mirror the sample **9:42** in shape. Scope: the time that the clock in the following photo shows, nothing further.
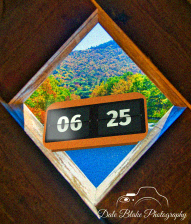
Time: **6:25**
